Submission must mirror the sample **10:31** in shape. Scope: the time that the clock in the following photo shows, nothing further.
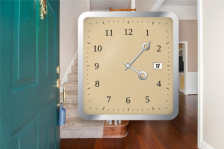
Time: **4:07**
